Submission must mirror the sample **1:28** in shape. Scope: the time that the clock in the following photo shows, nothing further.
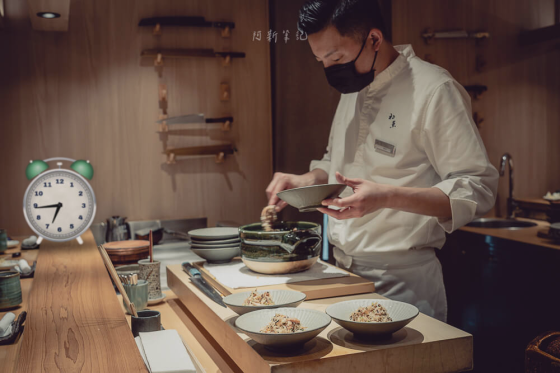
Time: **6:44**
